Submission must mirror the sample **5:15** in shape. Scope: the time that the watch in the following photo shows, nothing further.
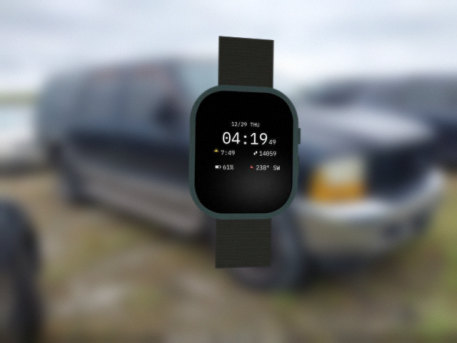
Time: **4:19**
